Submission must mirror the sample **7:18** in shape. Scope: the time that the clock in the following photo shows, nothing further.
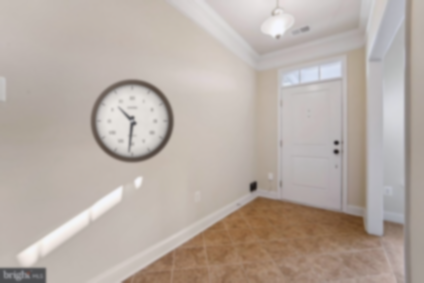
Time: **10:31**
